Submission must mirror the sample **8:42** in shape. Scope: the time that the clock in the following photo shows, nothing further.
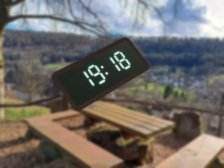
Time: **19:18**
